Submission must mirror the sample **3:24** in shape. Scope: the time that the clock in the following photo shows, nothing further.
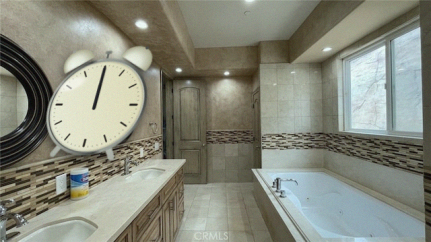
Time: **12:00**
